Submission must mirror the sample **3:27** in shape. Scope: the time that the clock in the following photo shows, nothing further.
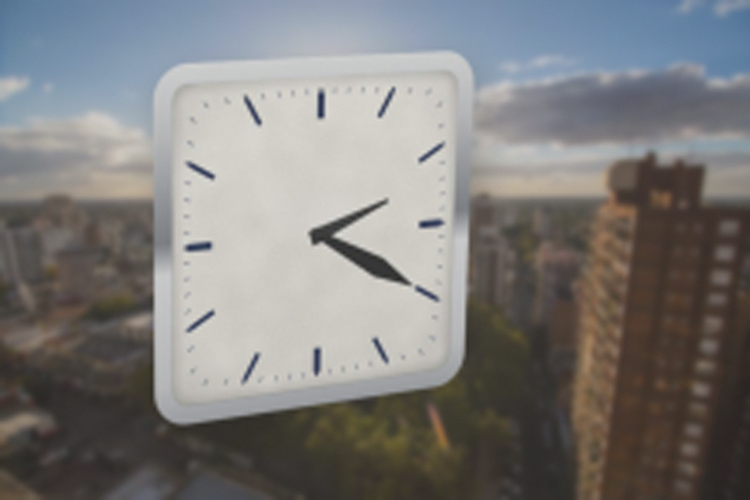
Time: **2:20**
